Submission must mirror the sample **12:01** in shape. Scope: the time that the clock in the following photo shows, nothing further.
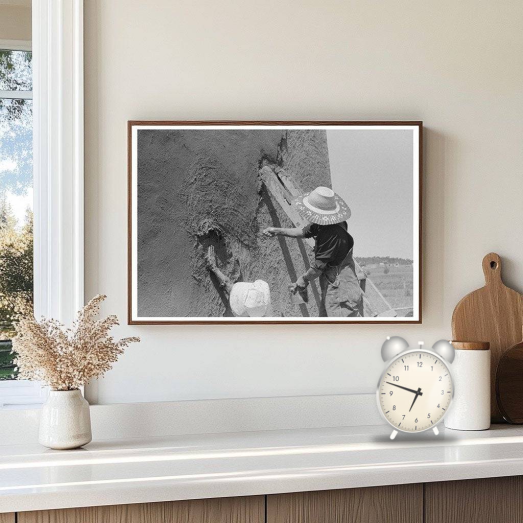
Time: **6:48**
